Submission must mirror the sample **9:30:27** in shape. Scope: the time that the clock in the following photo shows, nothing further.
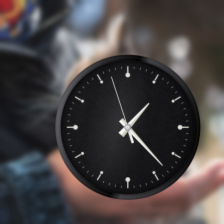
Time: **1:22:57**
